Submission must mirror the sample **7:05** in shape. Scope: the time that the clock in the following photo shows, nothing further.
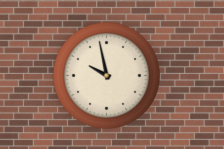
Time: **9:58**
